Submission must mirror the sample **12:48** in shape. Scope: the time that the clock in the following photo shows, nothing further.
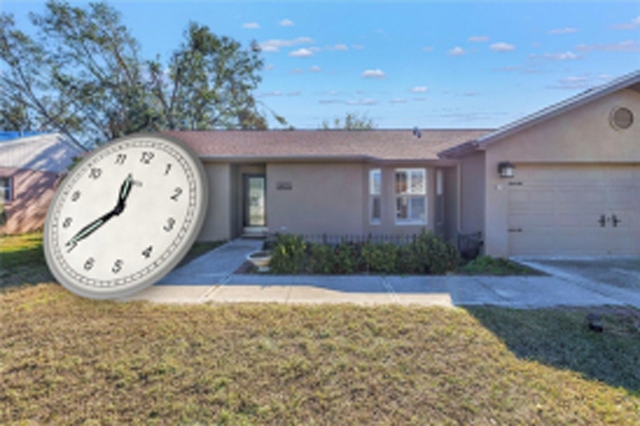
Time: **11:36**
